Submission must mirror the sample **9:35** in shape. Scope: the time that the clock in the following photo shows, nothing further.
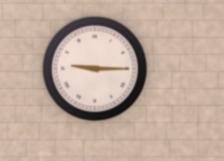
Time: **9:15**
